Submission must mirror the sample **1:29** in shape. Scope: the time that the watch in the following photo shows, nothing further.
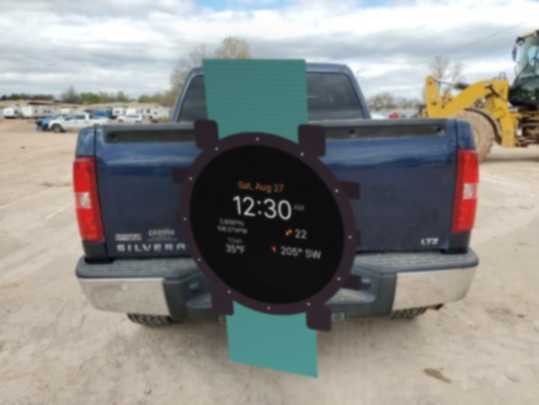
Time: **12:30**
